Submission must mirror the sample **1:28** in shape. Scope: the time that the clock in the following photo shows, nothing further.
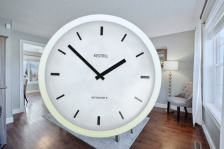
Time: **1:52**
